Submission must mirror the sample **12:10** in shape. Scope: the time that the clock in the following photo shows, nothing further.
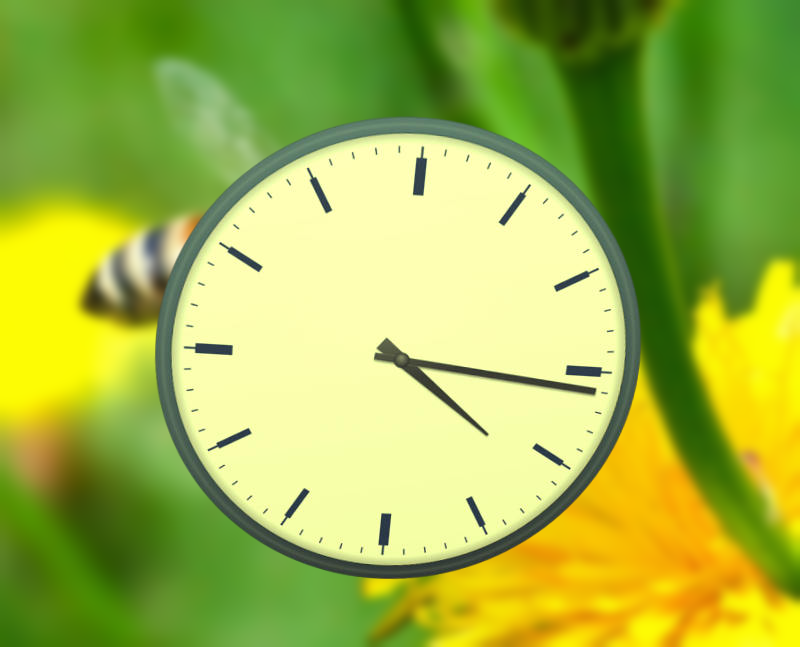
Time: **4:16**
